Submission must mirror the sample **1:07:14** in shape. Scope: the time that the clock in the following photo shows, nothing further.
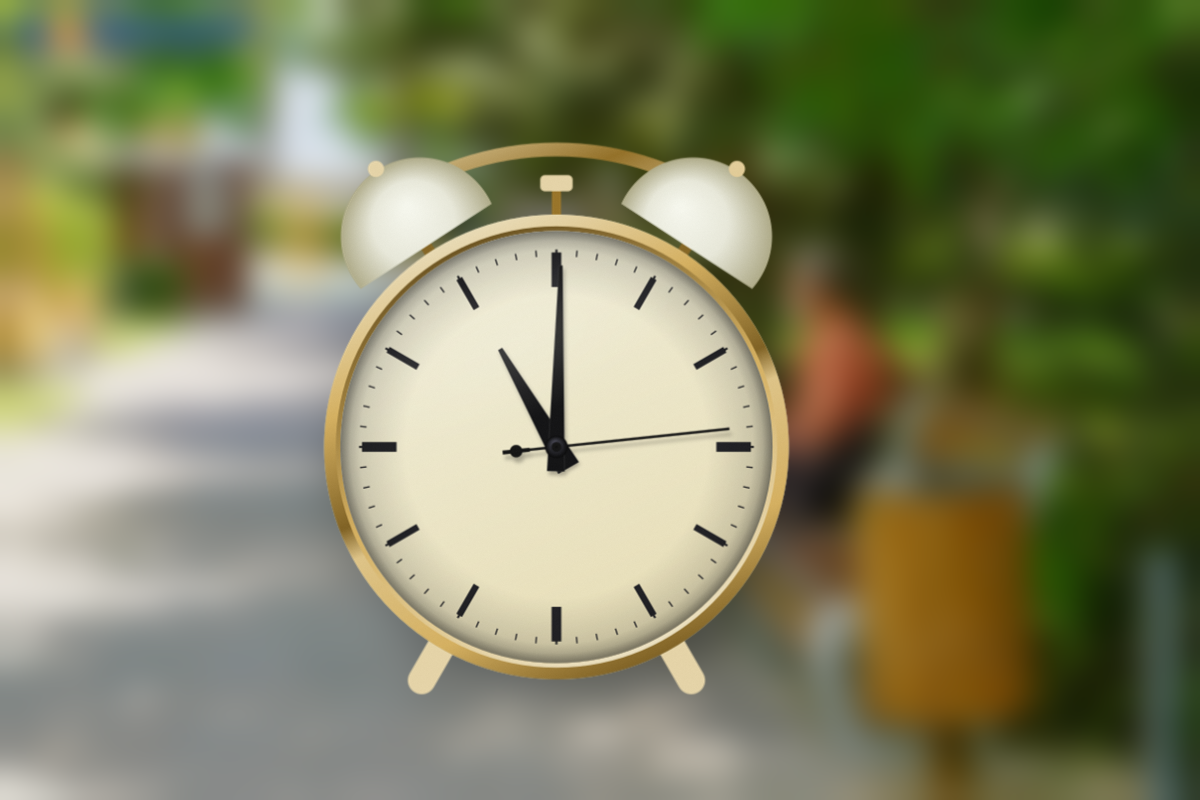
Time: **11:00:14**
